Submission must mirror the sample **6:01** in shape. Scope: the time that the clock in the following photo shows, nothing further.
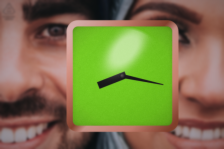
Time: **8:17**
